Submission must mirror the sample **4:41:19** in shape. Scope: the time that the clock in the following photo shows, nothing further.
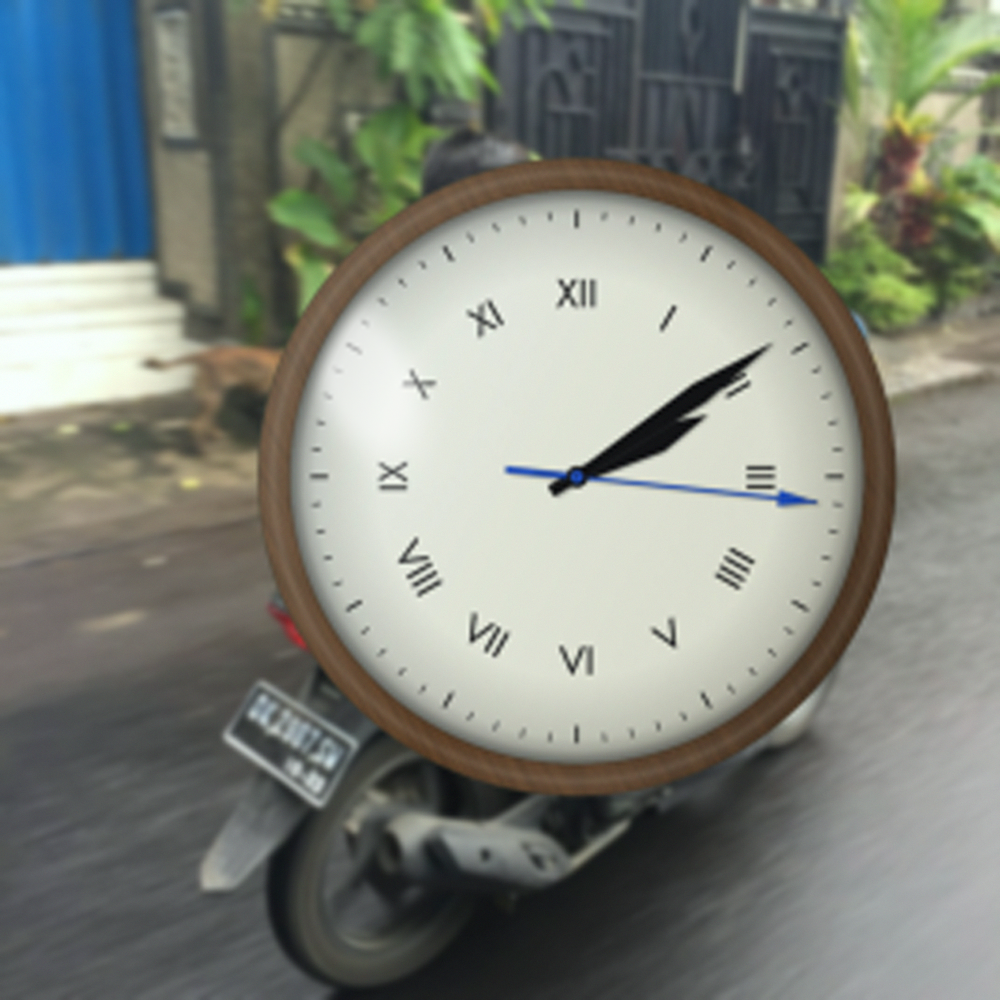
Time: **2:09:16**
